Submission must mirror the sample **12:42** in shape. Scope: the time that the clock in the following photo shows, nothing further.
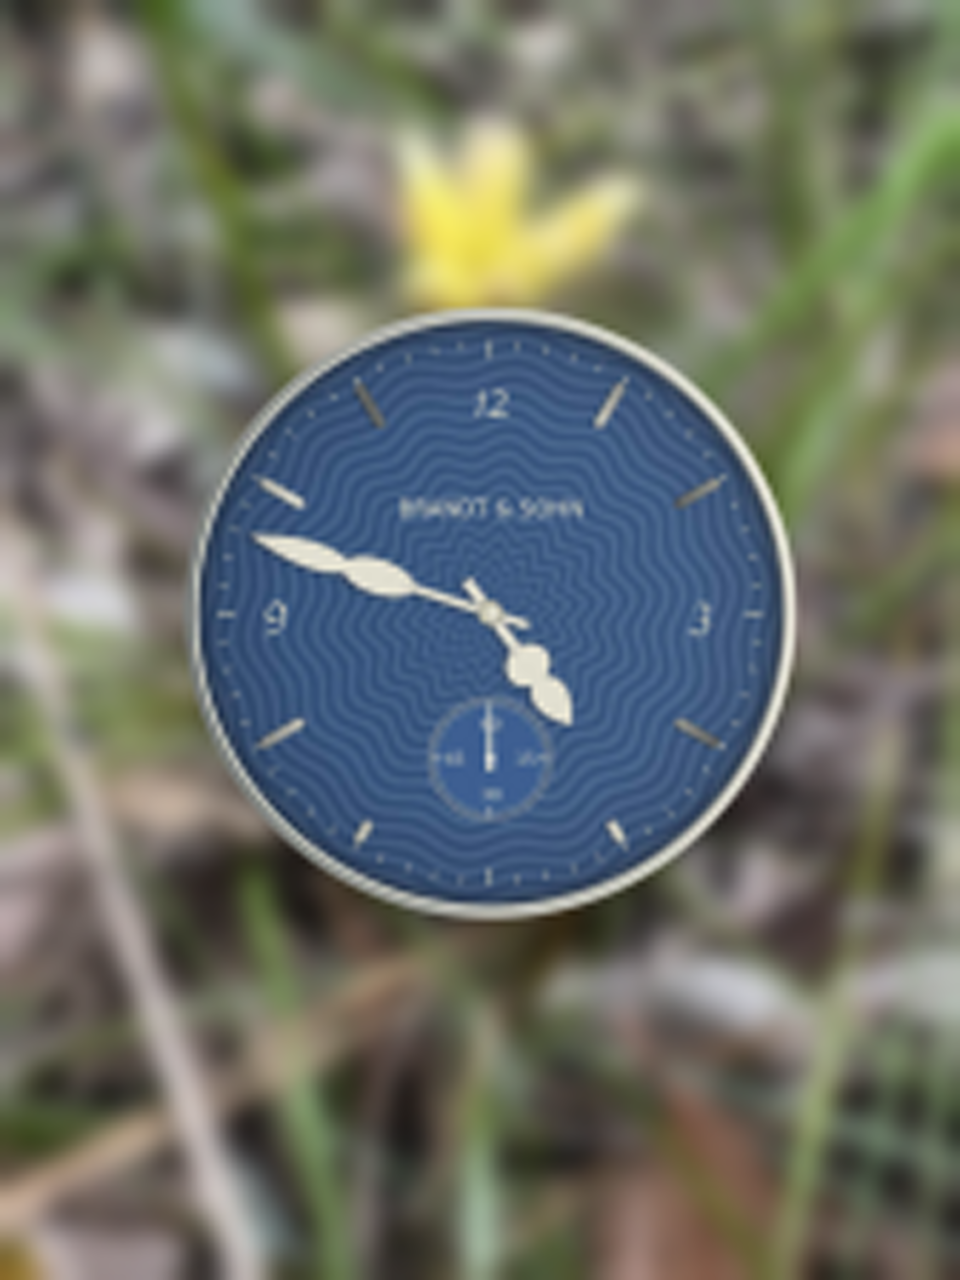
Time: **4:48**
